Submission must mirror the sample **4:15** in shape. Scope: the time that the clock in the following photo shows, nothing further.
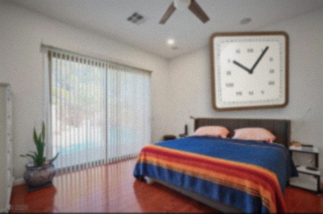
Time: **10:06**
